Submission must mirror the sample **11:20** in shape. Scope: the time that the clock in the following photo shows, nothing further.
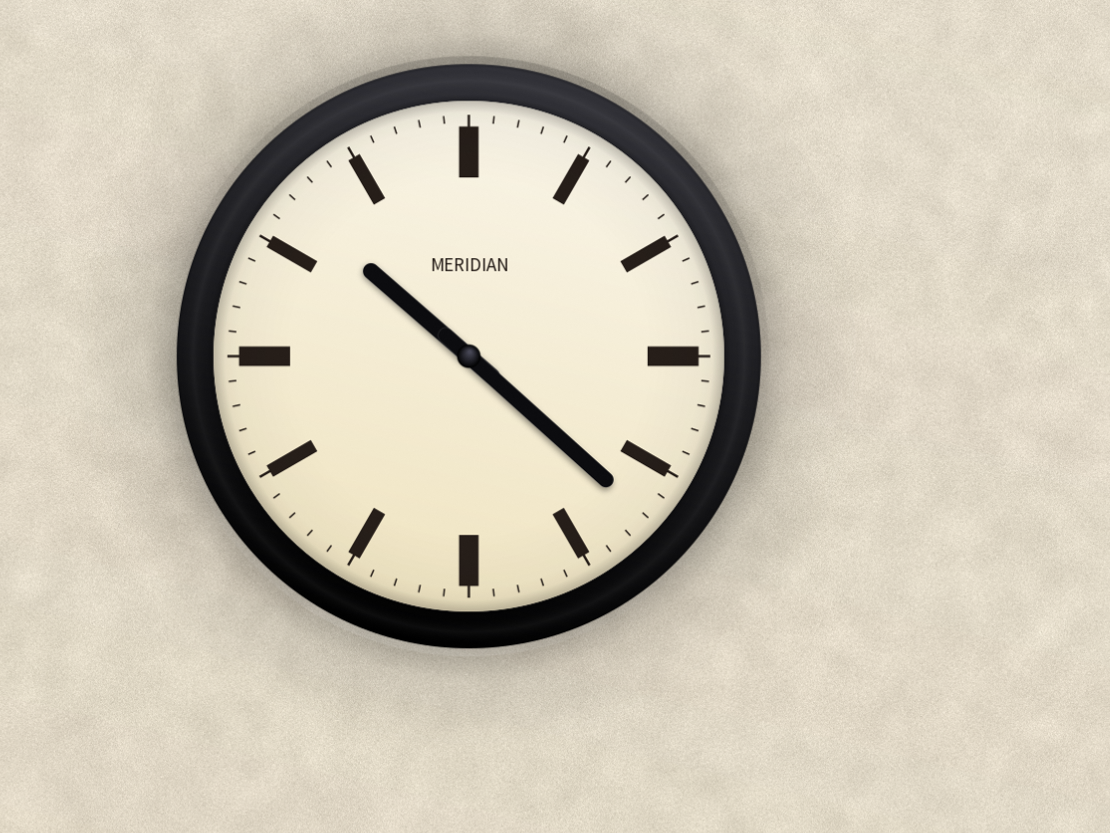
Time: **10:22**
